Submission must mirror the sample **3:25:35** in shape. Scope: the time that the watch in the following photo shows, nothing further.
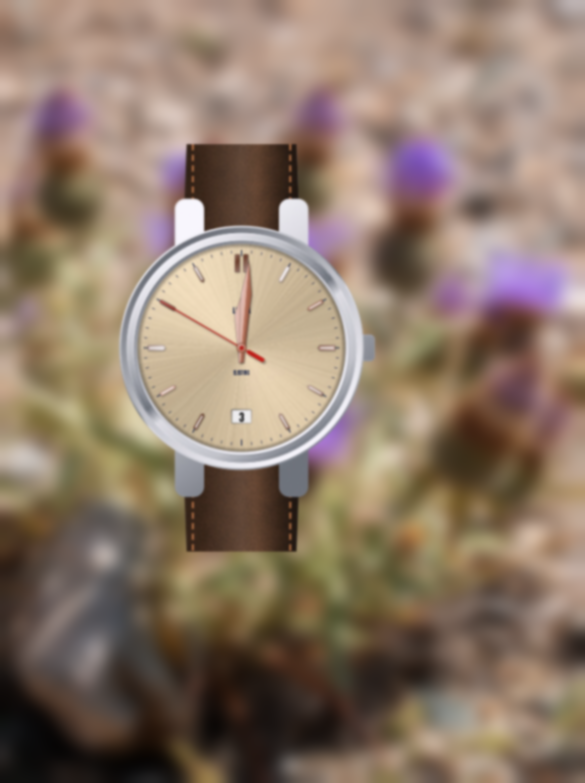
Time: **12:00:50**
